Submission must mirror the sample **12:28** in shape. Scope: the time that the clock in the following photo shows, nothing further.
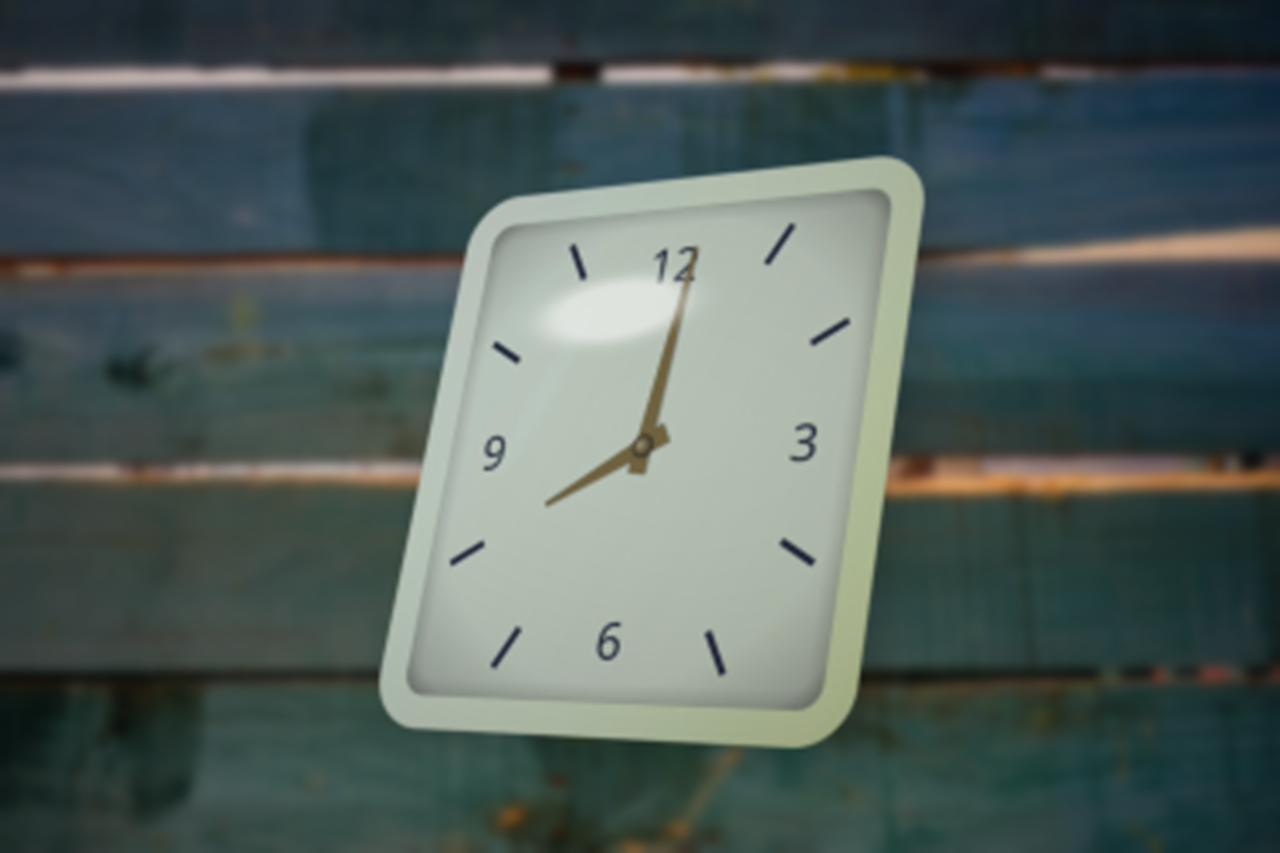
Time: **8:01**
